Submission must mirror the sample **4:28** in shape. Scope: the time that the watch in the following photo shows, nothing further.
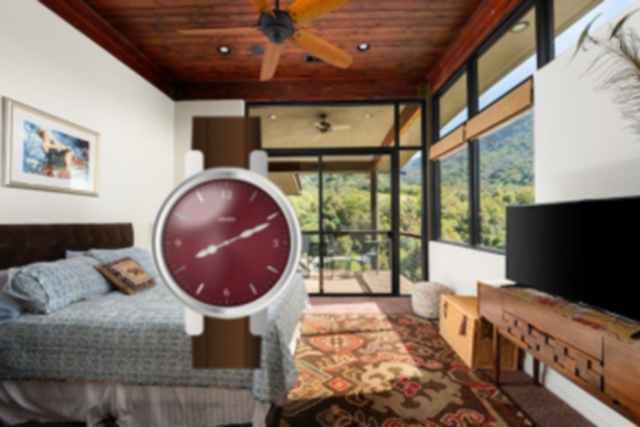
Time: **8:11**
